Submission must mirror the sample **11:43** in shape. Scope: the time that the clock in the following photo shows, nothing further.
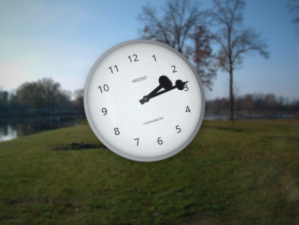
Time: **2:14**
